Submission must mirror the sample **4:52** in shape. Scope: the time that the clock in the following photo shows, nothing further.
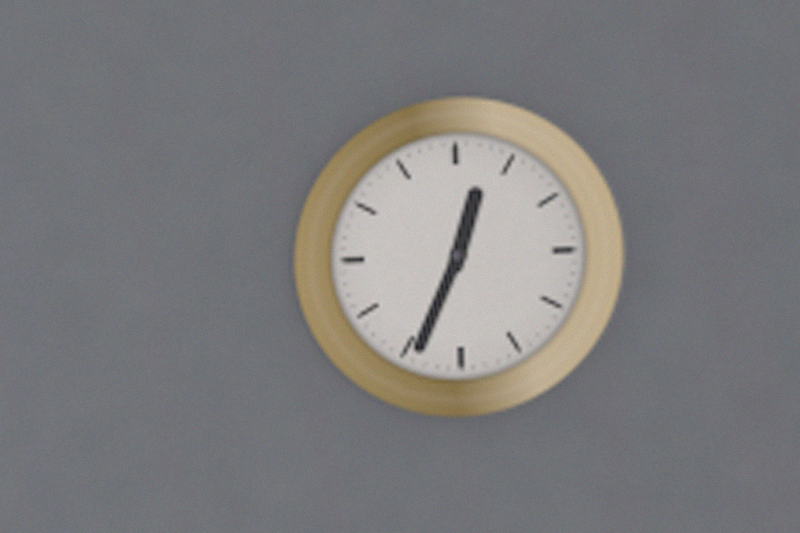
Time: **12:34**
